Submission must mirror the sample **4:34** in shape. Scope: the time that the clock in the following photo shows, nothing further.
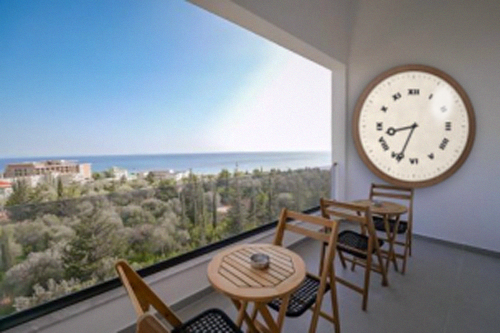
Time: **8:34**
